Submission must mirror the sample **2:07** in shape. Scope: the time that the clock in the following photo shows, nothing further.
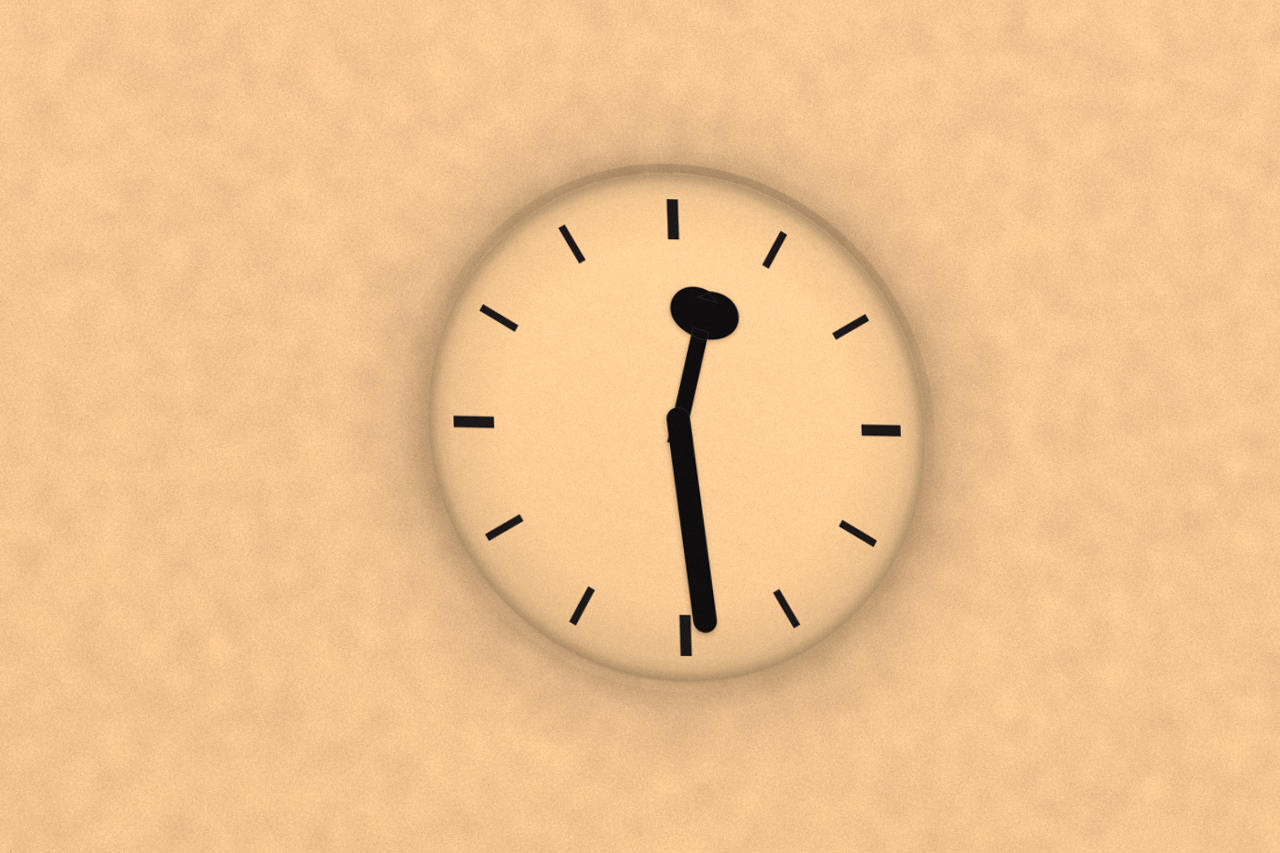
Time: **12:29**
